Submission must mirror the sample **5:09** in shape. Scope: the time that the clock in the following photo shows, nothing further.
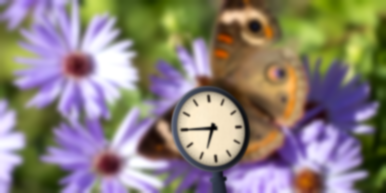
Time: **6:45**
